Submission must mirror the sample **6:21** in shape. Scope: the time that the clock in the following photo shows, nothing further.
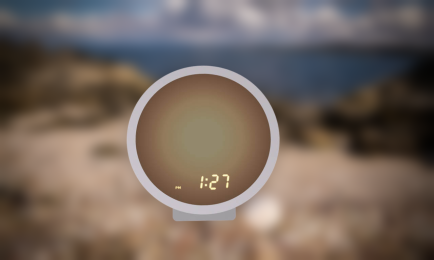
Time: **1:27**
